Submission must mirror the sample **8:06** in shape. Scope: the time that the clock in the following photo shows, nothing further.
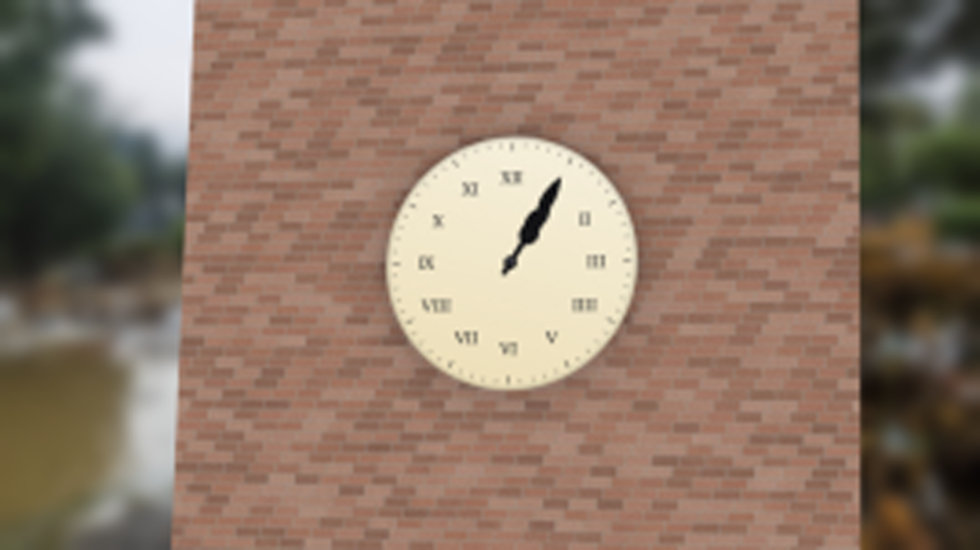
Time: **1:05**
